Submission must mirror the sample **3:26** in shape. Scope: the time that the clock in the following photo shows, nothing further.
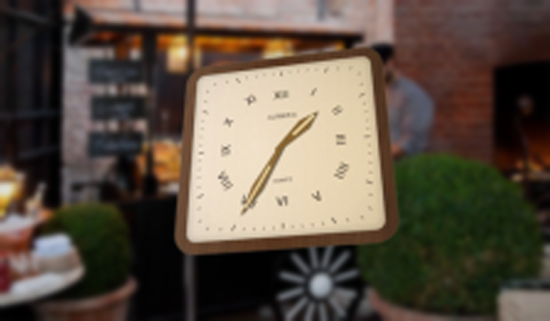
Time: **1:35**
